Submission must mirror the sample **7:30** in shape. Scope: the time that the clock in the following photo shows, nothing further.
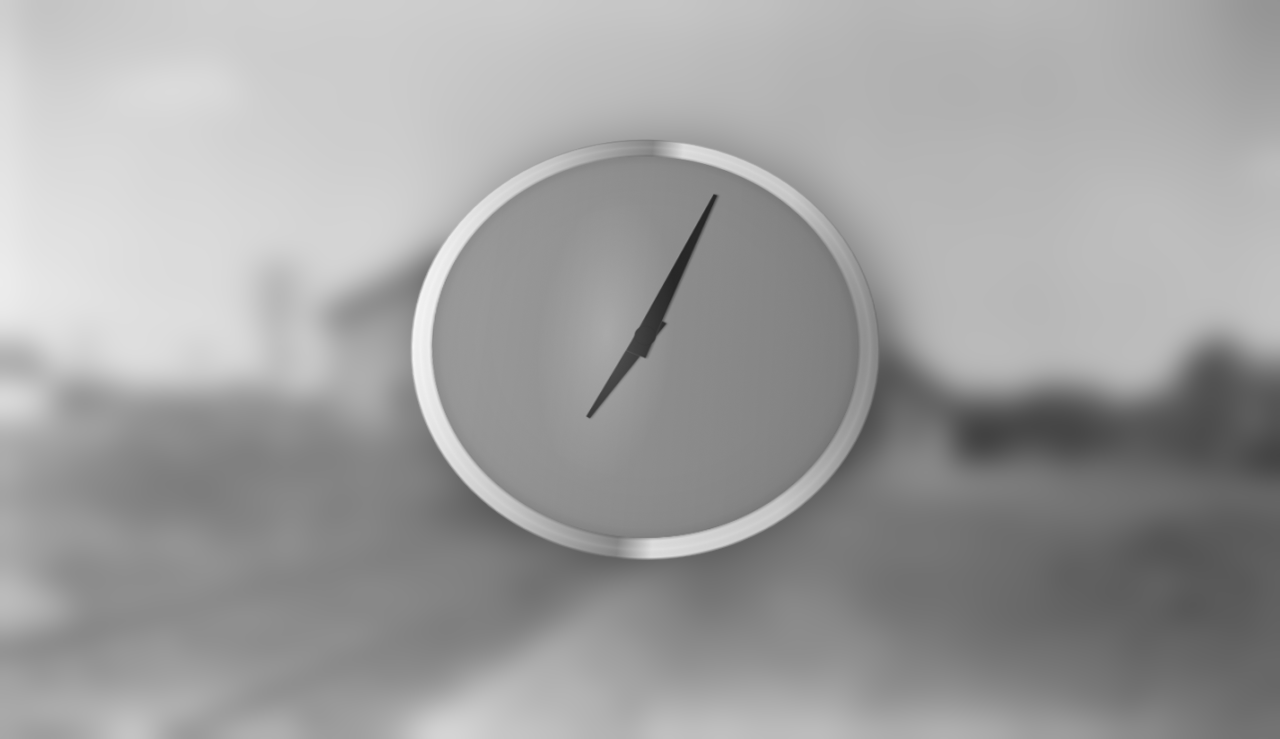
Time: **7:04**
